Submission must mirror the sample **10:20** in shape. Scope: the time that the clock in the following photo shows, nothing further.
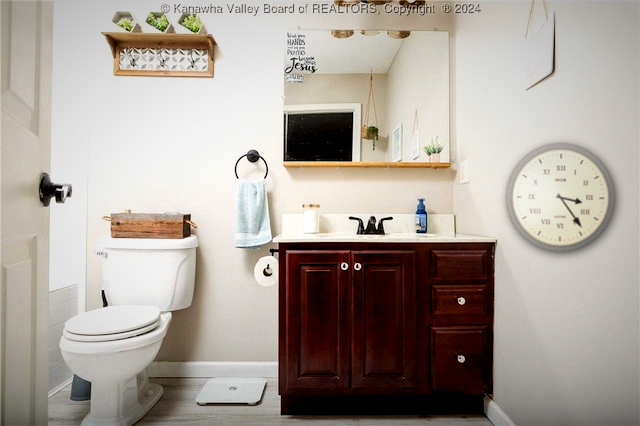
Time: **3:24**
